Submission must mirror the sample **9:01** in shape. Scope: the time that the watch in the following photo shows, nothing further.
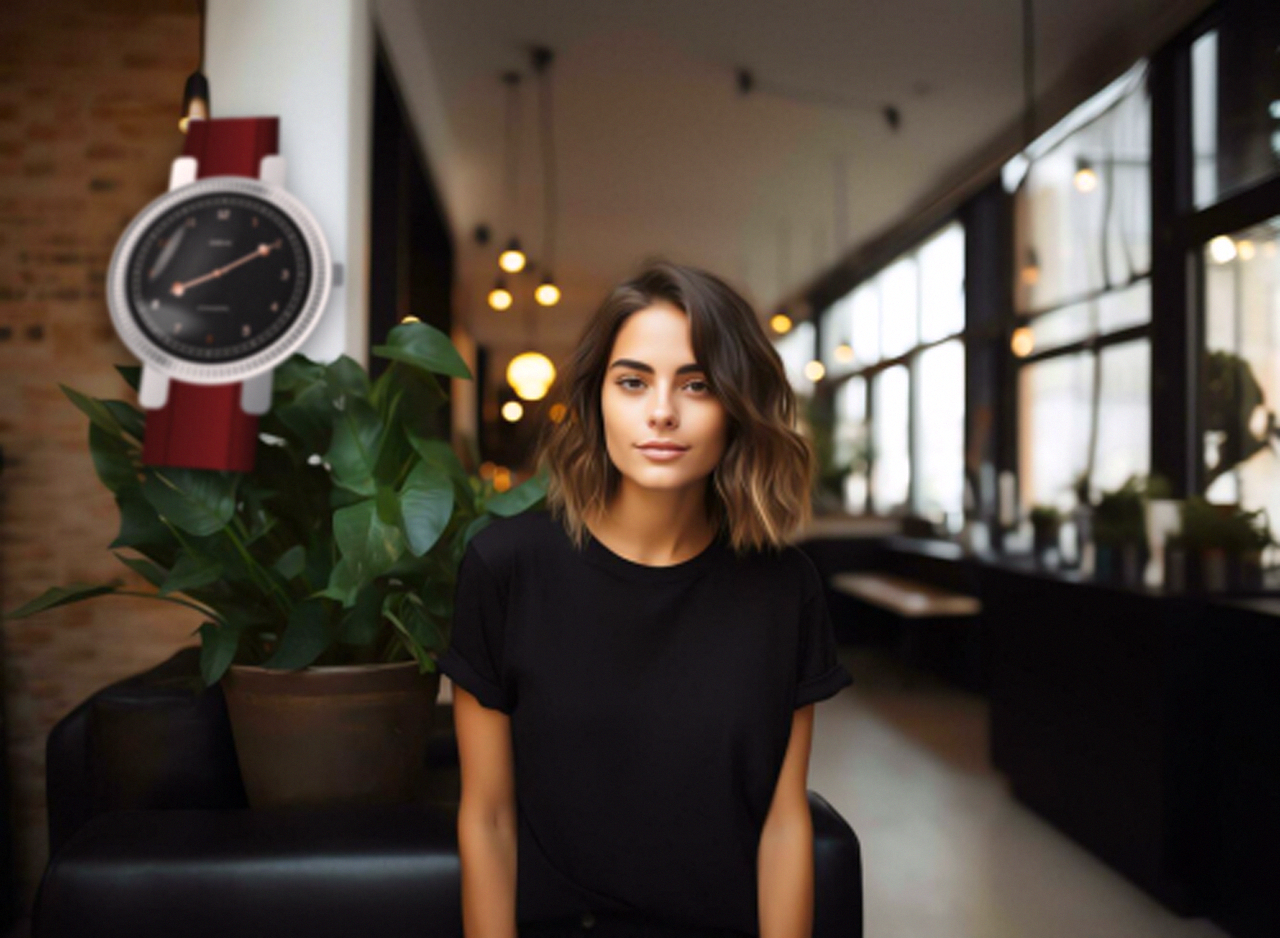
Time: **8:10**
